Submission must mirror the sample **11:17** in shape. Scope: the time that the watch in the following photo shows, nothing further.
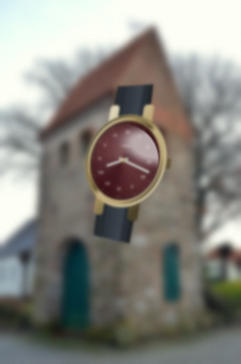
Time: **8:18**
